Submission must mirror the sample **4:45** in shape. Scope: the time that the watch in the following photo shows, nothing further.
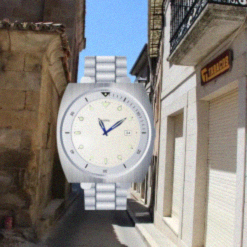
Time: **11:09**
